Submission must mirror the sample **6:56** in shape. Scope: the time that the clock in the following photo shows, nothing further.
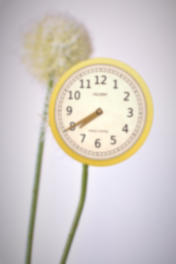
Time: **7:40**
